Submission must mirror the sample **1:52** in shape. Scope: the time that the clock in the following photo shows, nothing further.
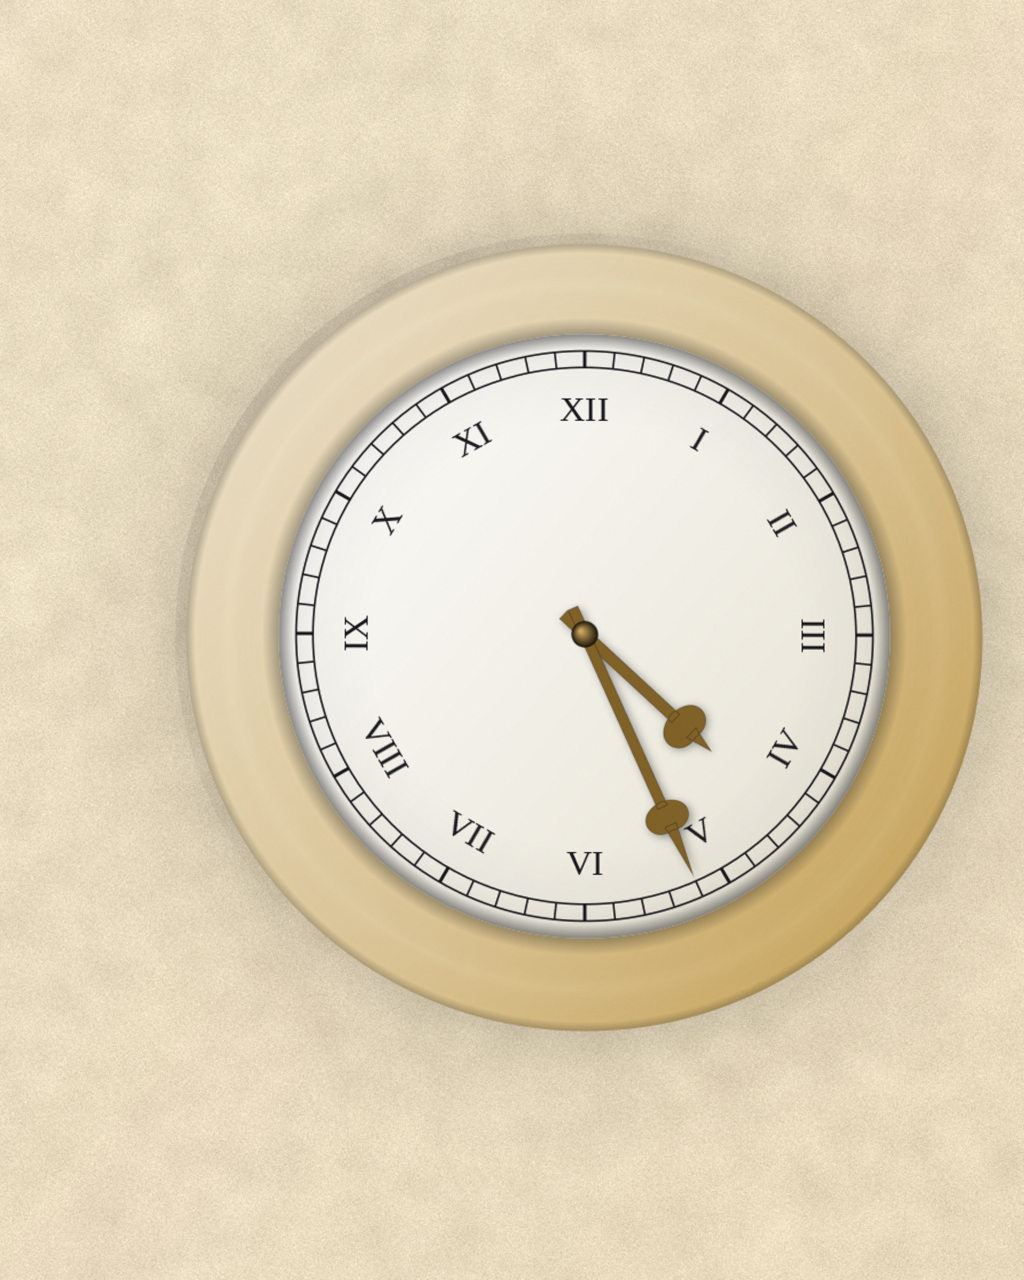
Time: **4:26**
